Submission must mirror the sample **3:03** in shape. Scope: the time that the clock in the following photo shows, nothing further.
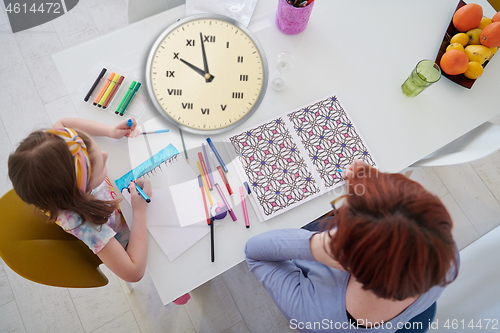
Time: **9:58**
